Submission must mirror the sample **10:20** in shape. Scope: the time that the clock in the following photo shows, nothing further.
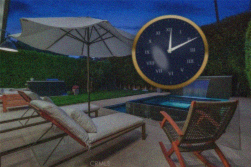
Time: **12:11**
